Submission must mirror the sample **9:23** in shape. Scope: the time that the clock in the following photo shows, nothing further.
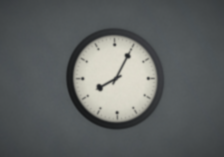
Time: **8:05**
